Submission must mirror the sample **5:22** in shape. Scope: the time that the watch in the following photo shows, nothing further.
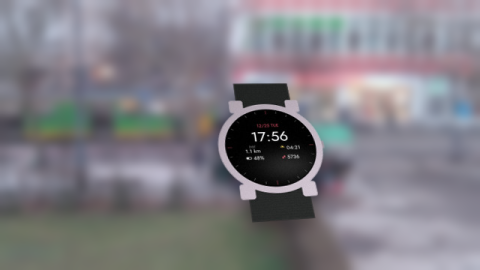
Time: **17:56**
